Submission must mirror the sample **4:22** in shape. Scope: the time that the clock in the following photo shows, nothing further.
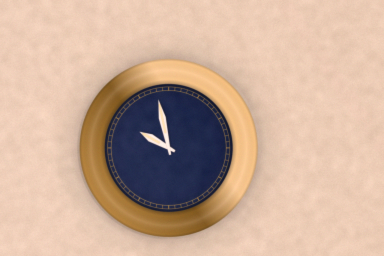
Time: **9:58**
